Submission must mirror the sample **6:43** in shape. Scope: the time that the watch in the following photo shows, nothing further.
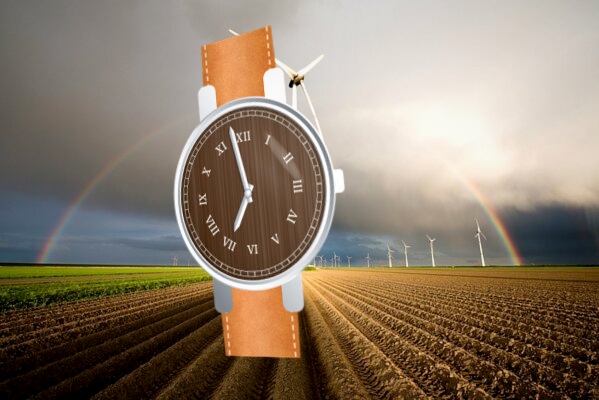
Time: **6:58**
